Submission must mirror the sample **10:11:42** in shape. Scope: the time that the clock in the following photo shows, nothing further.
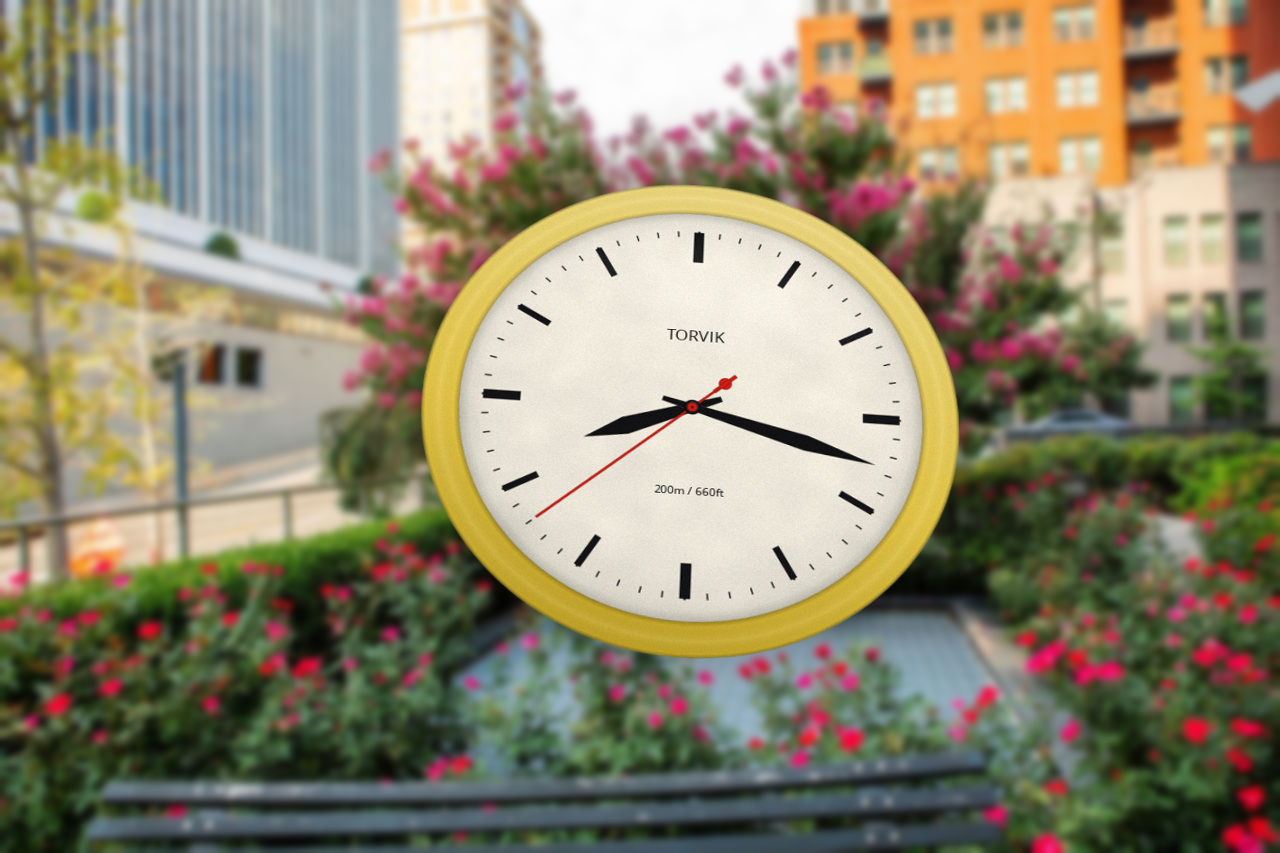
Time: **8:17:38**
